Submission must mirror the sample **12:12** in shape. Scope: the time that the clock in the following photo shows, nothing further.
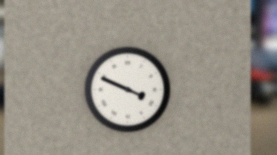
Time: **3:49**
